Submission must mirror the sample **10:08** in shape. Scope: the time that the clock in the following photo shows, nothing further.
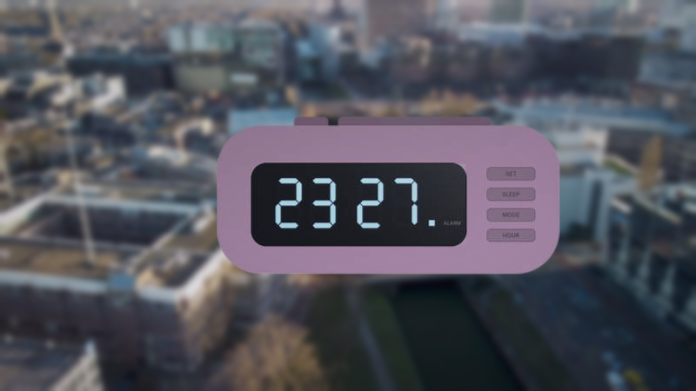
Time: **23:27**
